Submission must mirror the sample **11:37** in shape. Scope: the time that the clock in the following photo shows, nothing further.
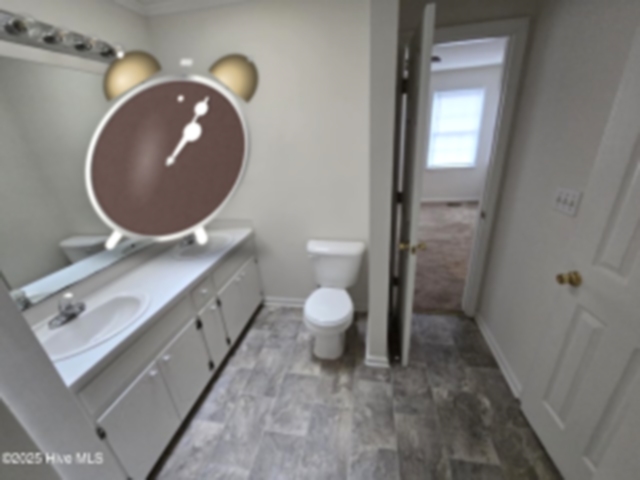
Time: **1:04**
